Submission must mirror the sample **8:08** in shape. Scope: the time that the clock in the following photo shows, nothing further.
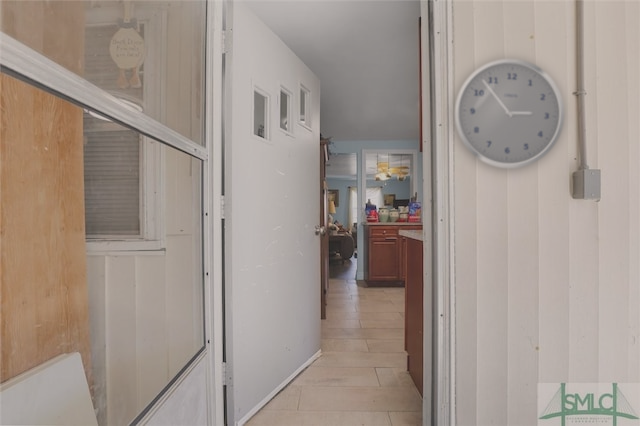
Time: **2:53**
